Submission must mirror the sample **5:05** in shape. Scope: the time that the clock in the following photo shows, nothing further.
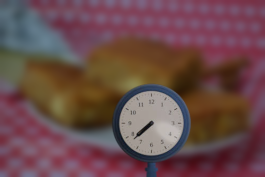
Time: **7:38**
